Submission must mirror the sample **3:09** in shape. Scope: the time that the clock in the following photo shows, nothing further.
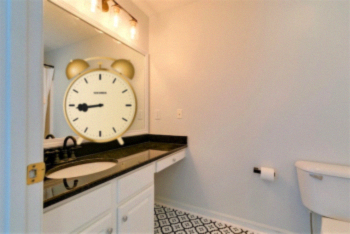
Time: **8:44**
